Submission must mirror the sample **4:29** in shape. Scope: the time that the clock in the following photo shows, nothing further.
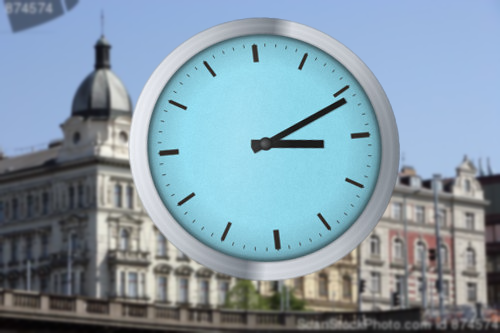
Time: **3:11**
